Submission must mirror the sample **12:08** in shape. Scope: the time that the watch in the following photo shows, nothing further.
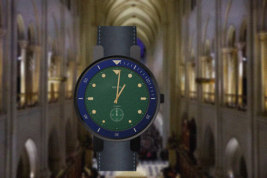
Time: **1:01**
